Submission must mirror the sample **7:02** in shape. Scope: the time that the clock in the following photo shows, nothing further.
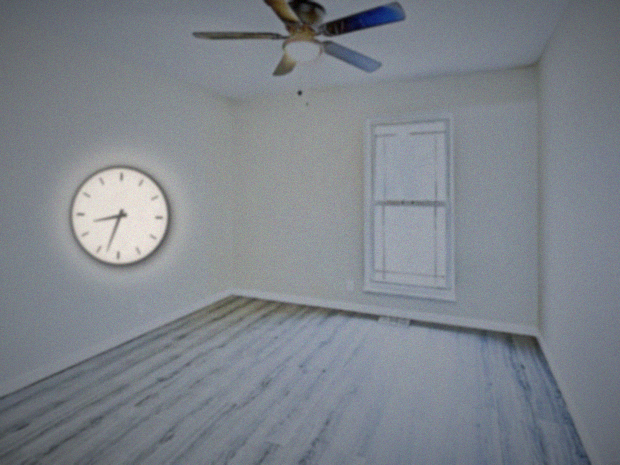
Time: **8:33**
